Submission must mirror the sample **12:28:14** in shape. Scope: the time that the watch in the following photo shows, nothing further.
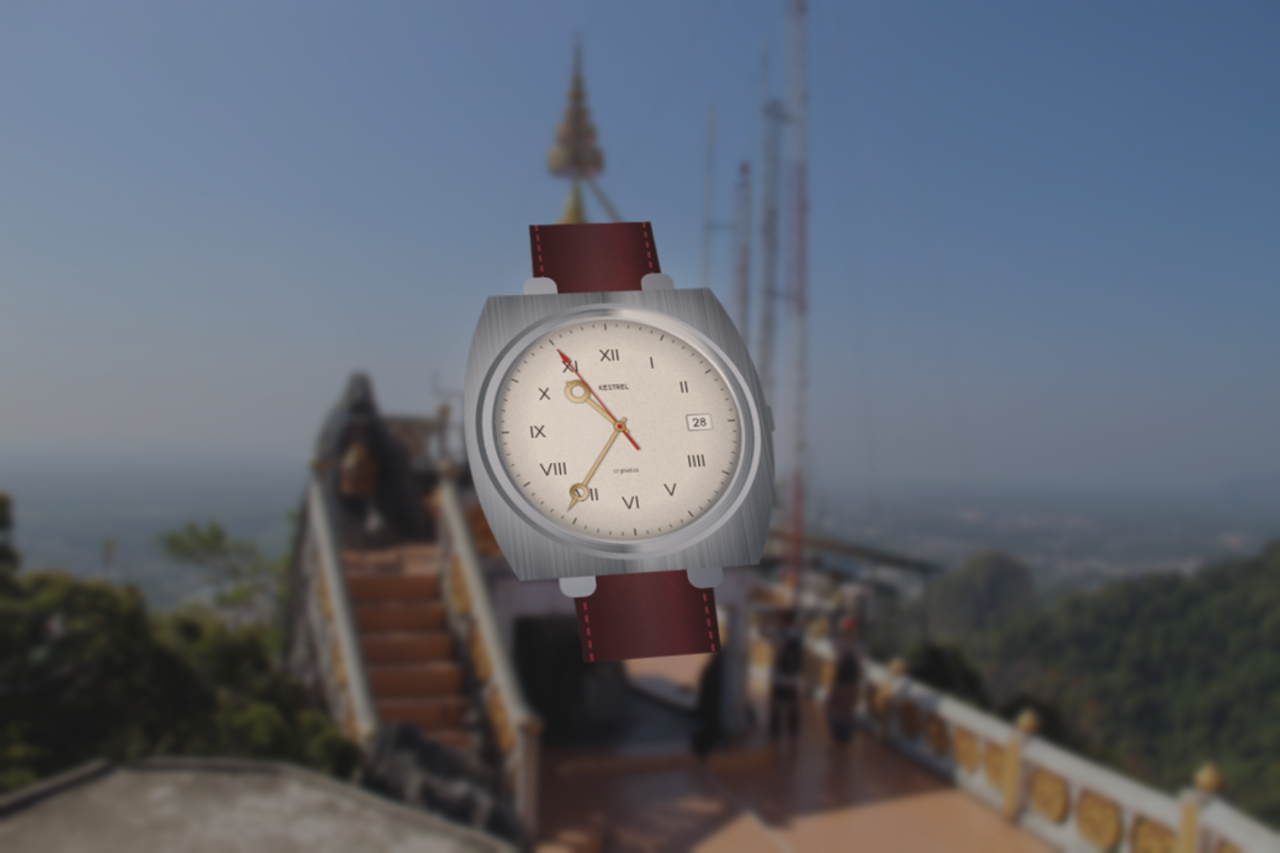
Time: **10:35:55**
